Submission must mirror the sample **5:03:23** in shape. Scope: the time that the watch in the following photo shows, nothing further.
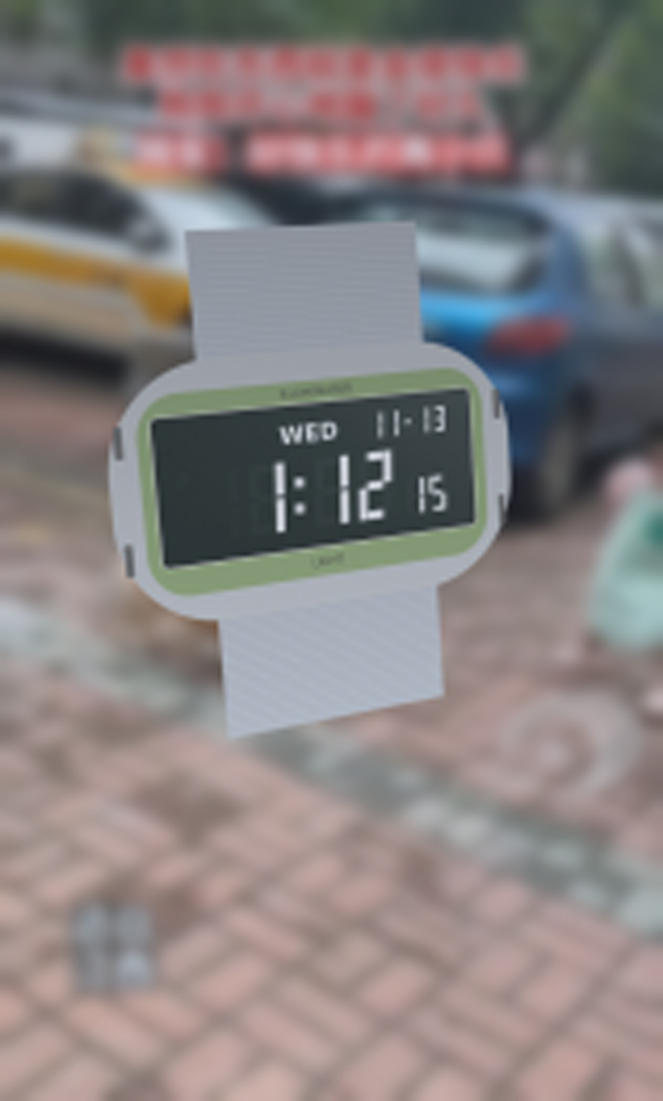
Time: **1:12:15**
